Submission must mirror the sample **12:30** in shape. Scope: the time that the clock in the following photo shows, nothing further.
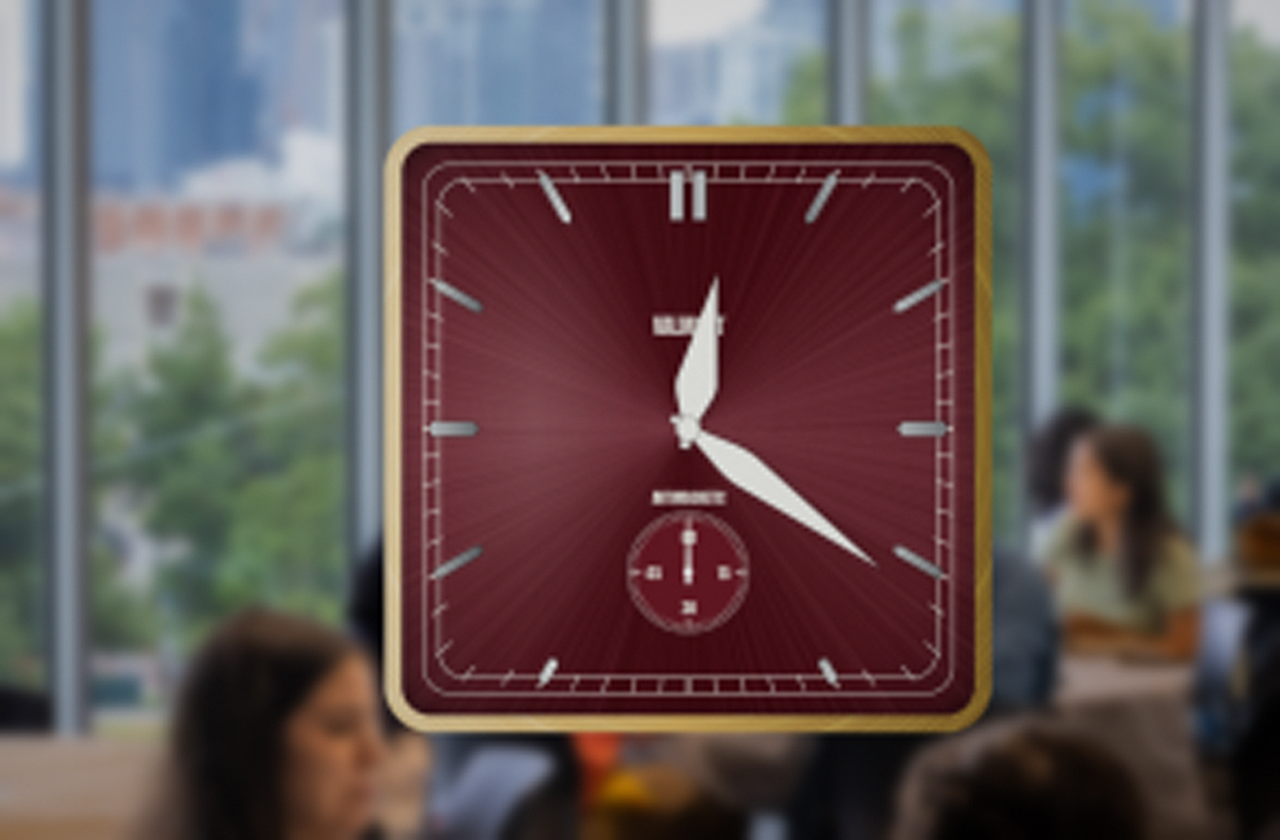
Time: **12:21**
